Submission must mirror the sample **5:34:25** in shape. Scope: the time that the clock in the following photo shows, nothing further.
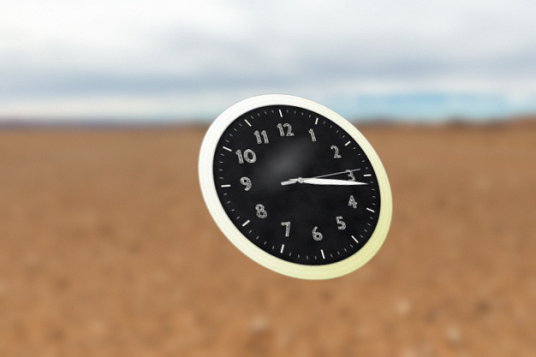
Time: **3:16:14**
